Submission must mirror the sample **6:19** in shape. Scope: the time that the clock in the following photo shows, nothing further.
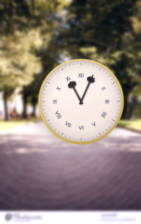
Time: **11:04**
